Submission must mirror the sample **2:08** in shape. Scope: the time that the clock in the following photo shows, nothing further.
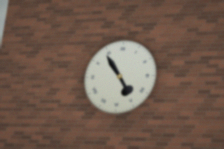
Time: **4:54**
